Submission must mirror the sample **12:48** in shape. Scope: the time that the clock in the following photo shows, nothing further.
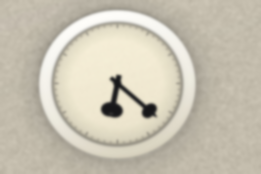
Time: **6:22**
